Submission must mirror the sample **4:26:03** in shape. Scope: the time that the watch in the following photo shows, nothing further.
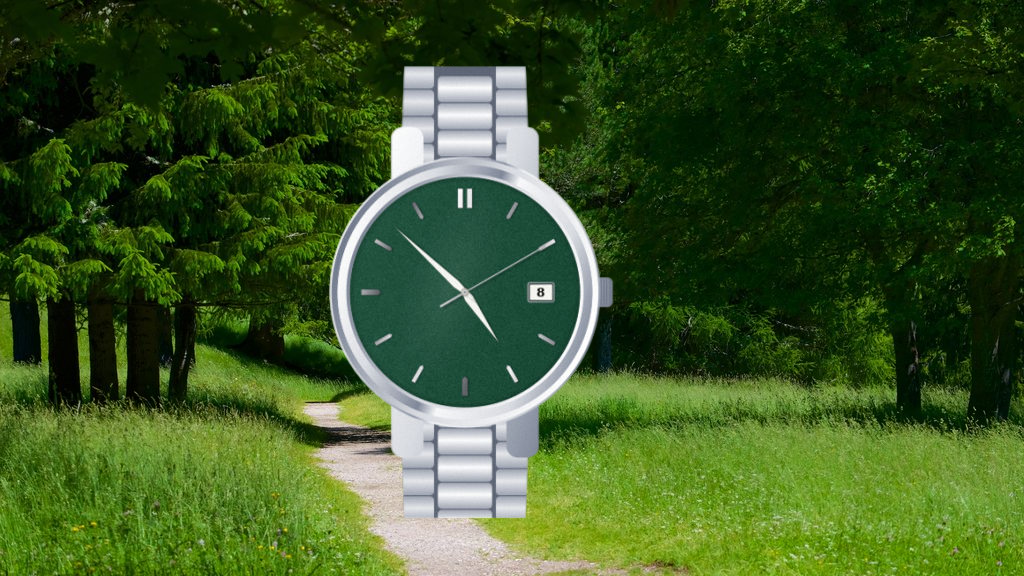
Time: **4:52:10**
